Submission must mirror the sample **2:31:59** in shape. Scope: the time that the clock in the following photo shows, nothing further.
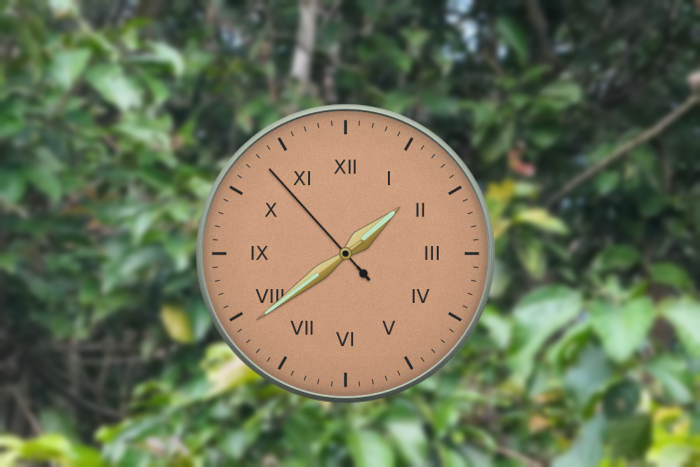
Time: **1:38:53**
